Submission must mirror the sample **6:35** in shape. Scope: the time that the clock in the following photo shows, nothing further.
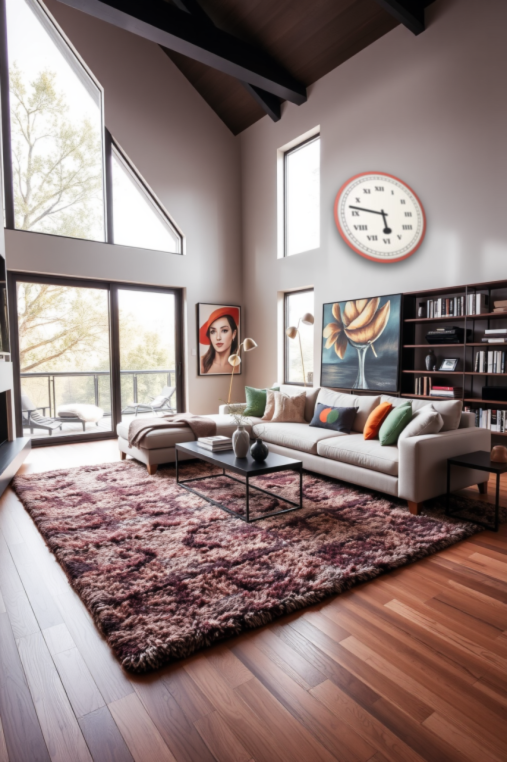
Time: **5:47**
